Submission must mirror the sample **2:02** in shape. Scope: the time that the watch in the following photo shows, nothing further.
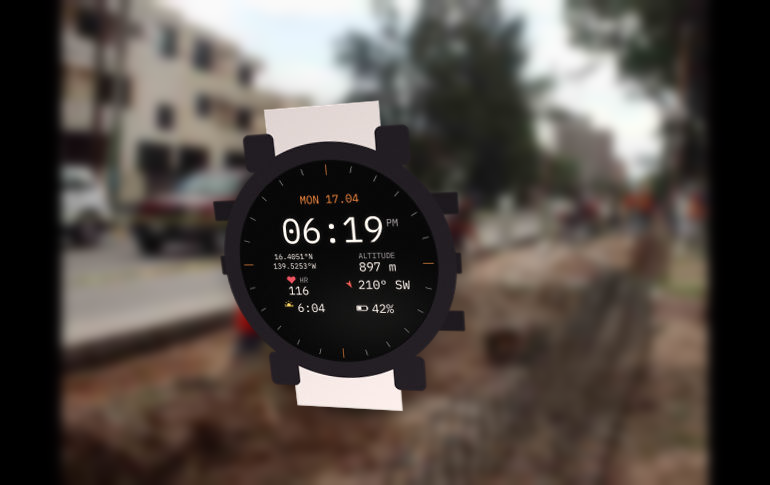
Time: **6:19**
